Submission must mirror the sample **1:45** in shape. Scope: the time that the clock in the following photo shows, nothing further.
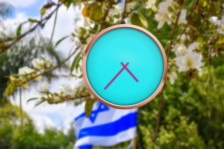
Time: **4:37**
